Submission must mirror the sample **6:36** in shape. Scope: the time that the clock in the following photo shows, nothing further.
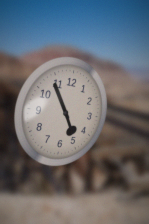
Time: **4:54**
